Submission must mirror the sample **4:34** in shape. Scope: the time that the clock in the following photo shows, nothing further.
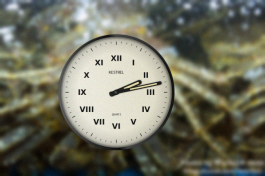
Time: **2:13**
